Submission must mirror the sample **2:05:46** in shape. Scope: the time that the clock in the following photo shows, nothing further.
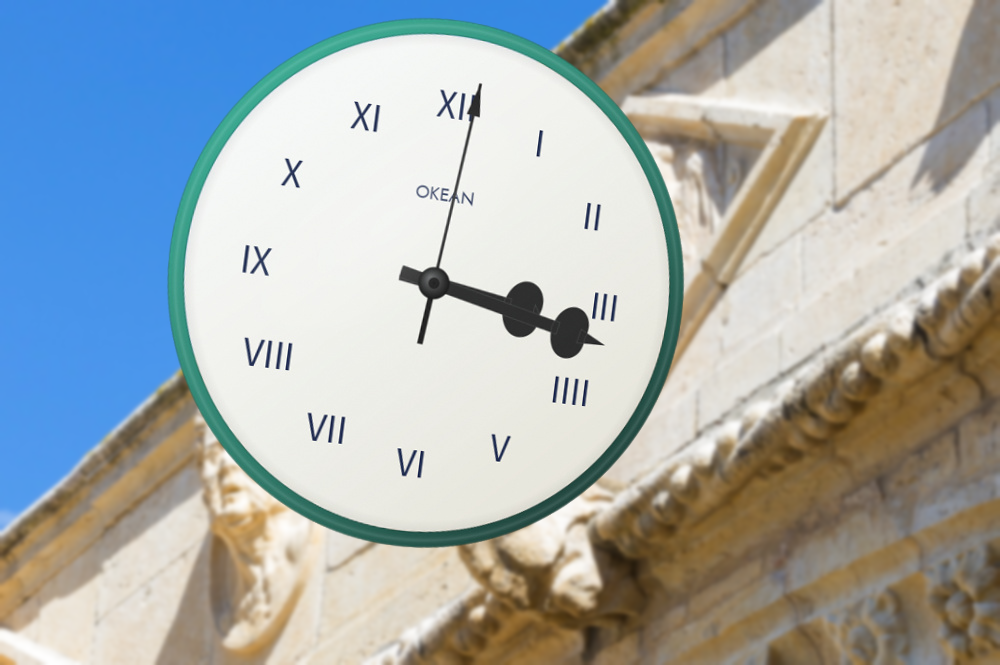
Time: **3:17:01**
